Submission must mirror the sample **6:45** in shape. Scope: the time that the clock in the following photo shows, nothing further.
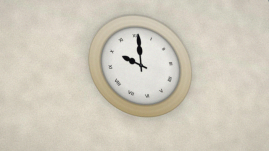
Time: **10:01**
